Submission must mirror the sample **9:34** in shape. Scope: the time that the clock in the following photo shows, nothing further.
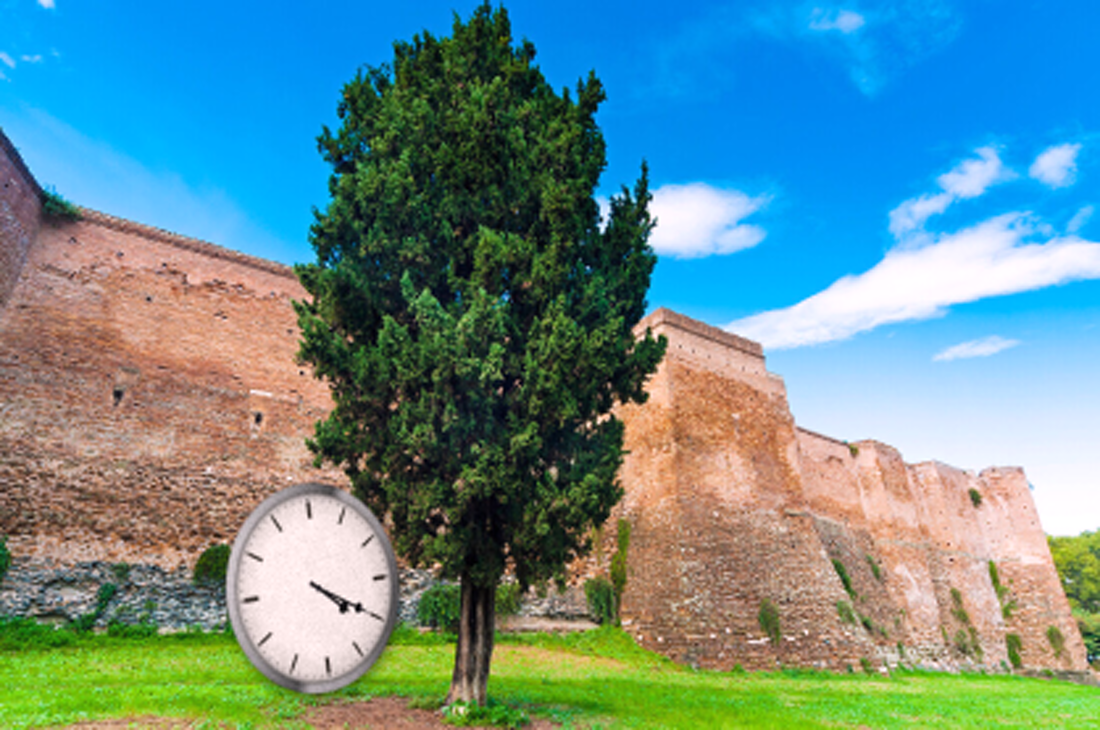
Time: **4:20**
